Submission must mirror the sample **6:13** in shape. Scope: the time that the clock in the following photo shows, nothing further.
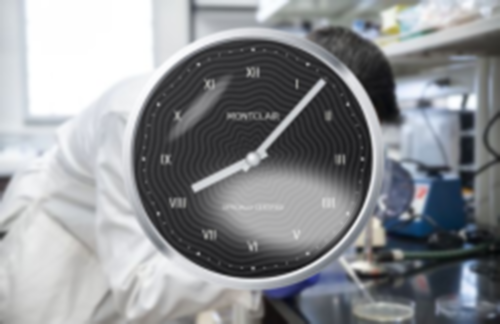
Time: **8:07**
